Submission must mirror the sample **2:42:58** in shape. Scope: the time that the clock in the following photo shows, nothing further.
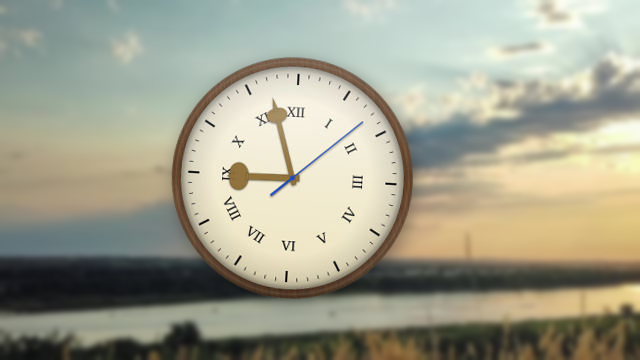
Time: **8:57:08**
